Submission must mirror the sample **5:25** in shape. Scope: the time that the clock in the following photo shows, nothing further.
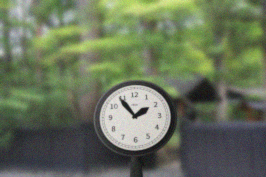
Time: **1:54**
